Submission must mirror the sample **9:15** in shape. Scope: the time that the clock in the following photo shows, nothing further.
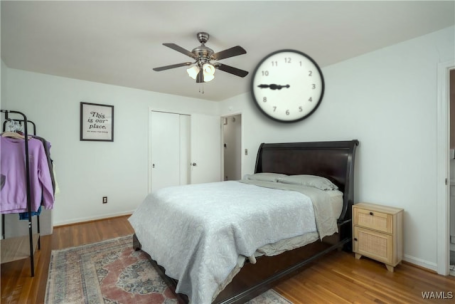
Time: **8:45**
